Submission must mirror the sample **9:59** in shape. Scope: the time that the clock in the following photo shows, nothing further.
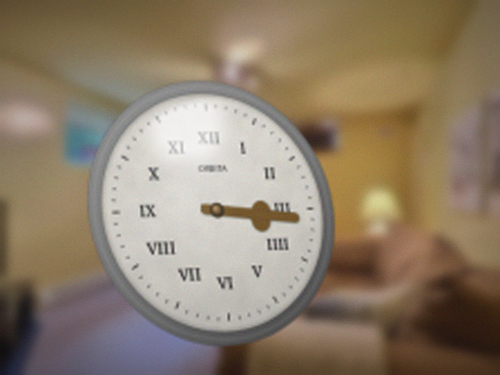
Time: **3:16**
